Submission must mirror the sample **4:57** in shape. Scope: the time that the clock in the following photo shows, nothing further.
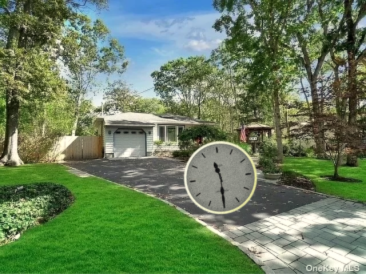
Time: **11:30**
